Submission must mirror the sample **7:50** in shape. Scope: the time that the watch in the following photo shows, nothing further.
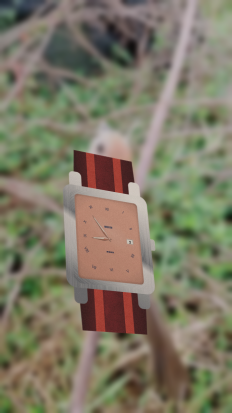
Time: **8:54**
